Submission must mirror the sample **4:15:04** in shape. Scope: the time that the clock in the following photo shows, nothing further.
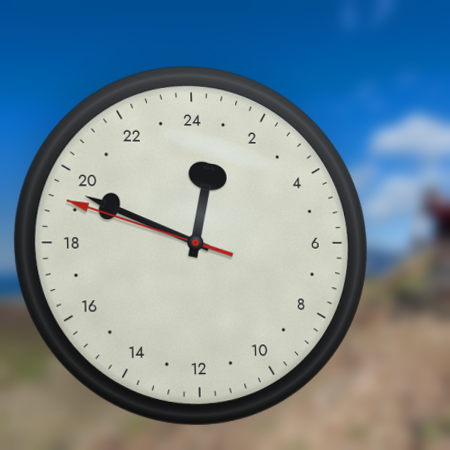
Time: **0:48:48**
